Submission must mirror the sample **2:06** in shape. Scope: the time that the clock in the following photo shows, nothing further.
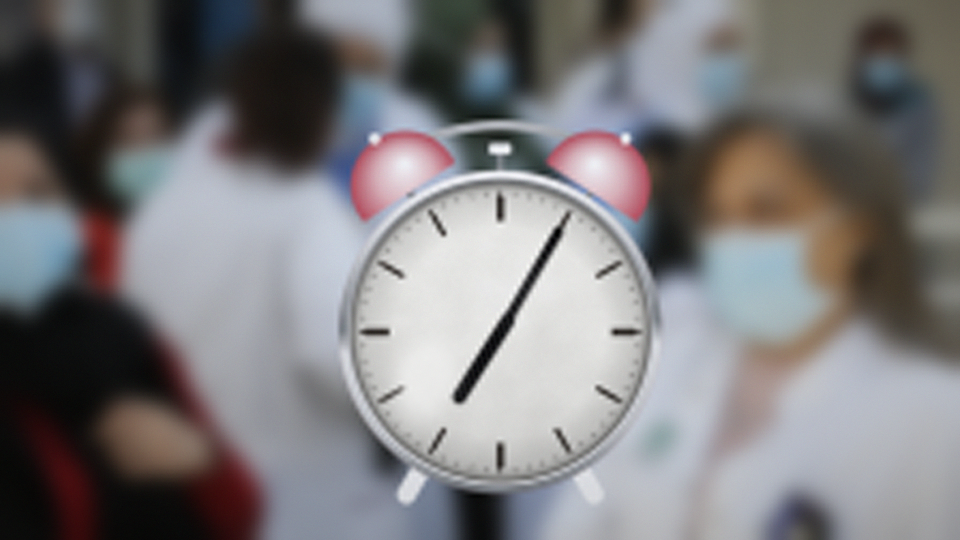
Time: **7:05**
